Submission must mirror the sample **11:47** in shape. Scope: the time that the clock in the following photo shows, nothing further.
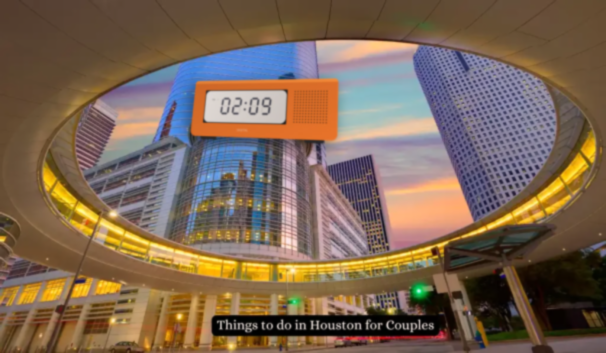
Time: **2:09**
